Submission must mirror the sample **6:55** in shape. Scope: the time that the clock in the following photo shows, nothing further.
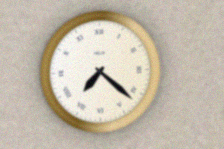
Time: **7:22**
